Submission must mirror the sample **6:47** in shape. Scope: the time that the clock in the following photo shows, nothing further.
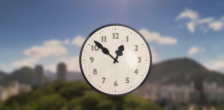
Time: **12:52**
